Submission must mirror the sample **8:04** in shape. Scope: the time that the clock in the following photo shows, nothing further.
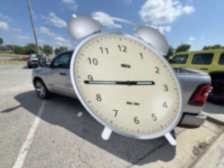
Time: **2:44**
